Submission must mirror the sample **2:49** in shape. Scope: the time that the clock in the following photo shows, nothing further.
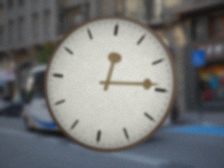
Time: **12:14**
